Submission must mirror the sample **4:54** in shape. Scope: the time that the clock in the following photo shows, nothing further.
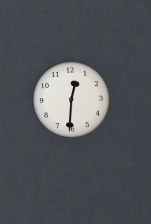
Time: **12:31**
